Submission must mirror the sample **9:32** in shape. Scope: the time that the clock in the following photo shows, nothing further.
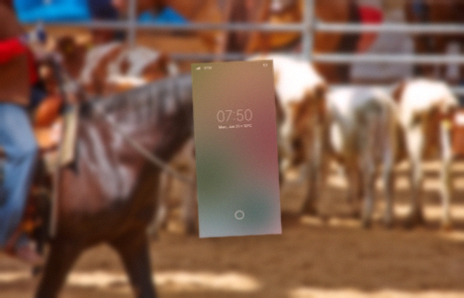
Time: **7:50**
